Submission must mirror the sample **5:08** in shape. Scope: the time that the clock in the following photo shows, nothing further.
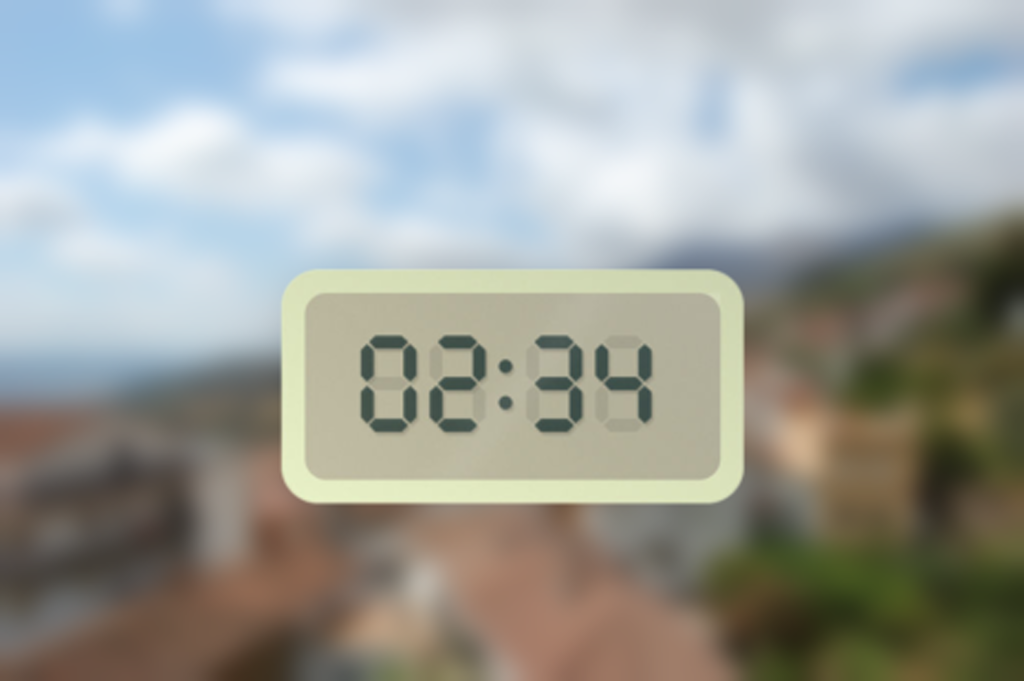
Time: **2:34**
